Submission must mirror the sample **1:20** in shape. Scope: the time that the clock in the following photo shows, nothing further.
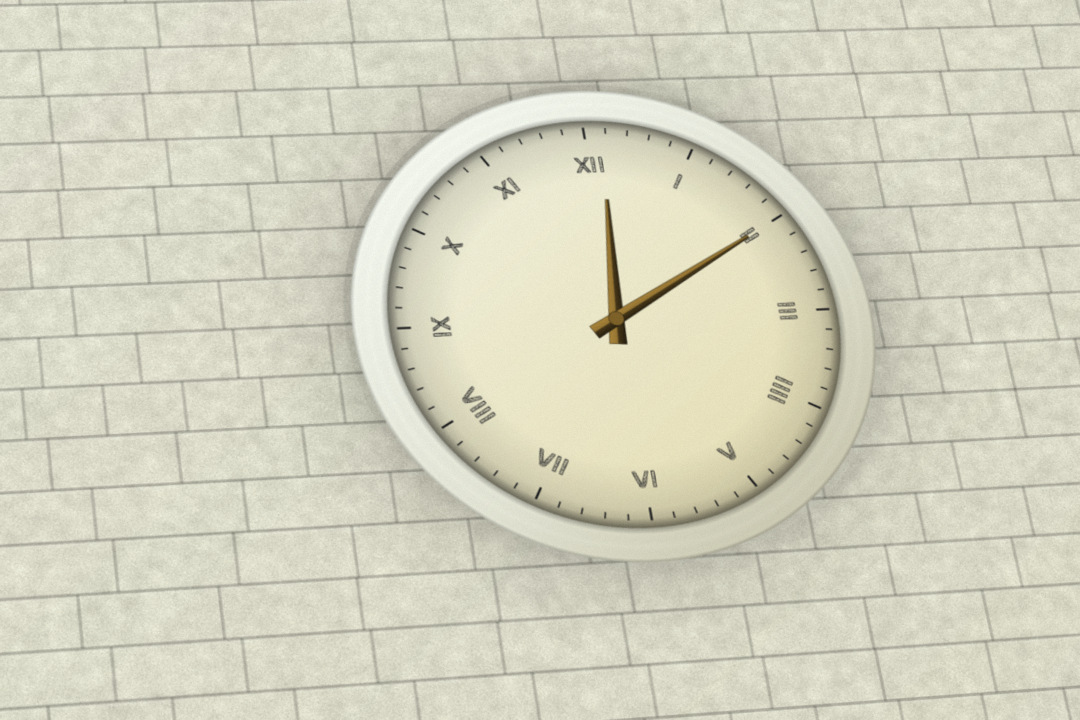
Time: **12:10**
